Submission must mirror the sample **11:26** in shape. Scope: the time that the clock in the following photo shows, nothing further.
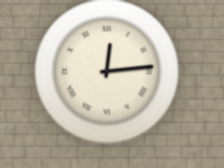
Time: **12:14**
